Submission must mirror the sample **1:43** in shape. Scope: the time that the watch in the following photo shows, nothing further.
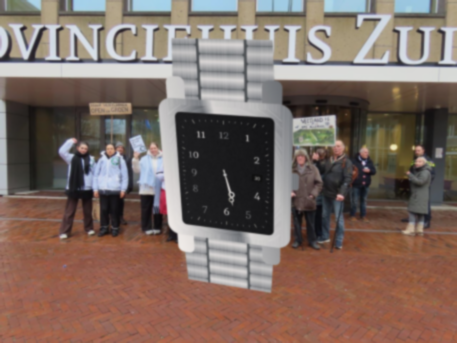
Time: **5:28**
